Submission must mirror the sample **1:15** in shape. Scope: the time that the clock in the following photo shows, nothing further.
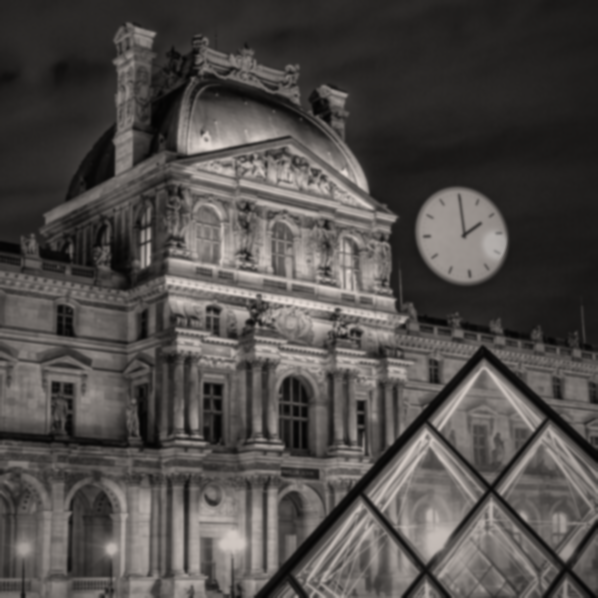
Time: **2:00**
